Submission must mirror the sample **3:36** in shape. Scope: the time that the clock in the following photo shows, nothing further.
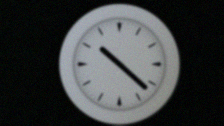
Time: **10:22**
